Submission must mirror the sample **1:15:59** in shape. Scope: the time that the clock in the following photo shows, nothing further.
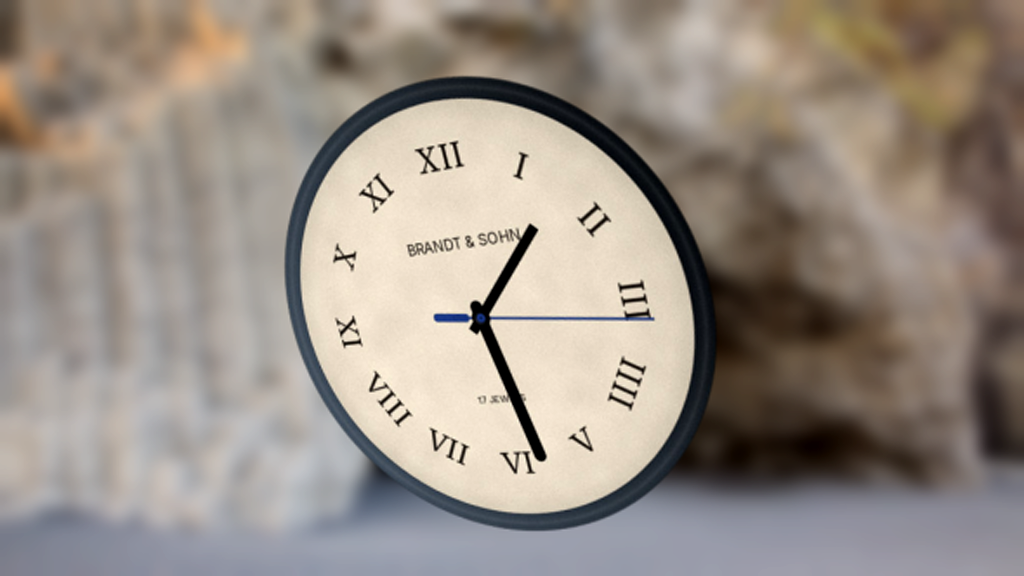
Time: **1:28:16**
